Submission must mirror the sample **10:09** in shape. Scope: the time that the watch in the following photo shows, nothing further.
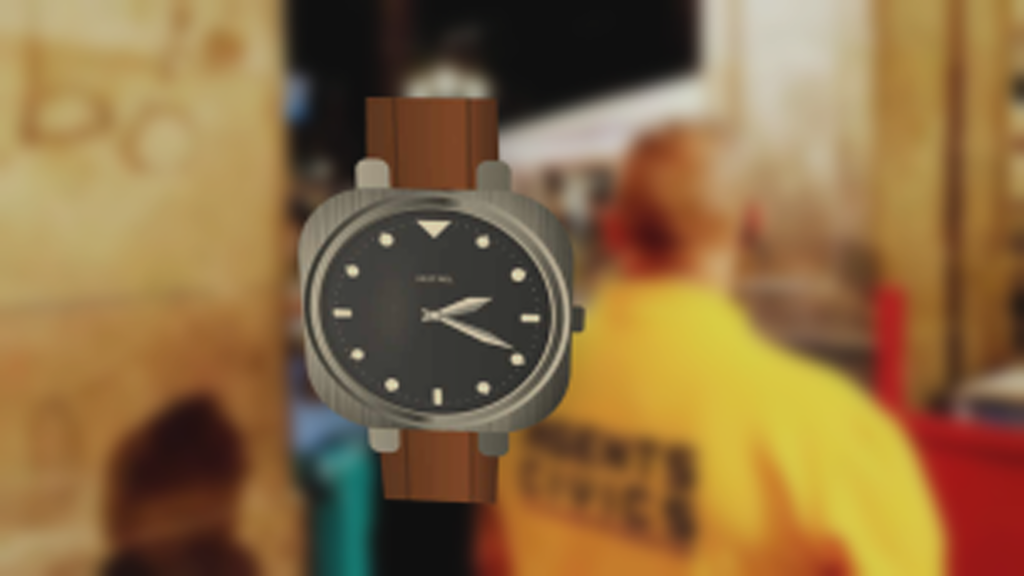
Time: **2:19**
